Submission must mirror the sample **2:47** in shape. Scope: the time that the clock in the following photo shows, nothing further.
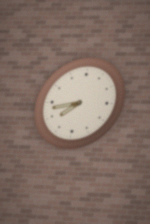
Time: **7:43**
